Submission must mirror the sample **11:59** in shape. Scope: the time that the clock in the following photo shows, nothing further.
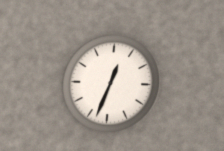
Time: **12:33**
